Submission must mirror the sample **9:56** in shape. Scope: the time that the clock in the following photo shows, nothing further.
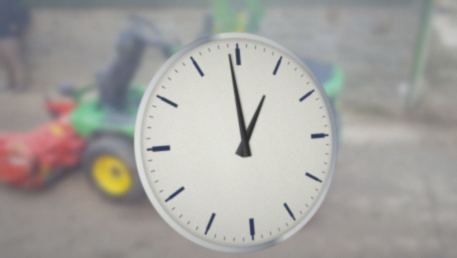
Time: **12:59**
